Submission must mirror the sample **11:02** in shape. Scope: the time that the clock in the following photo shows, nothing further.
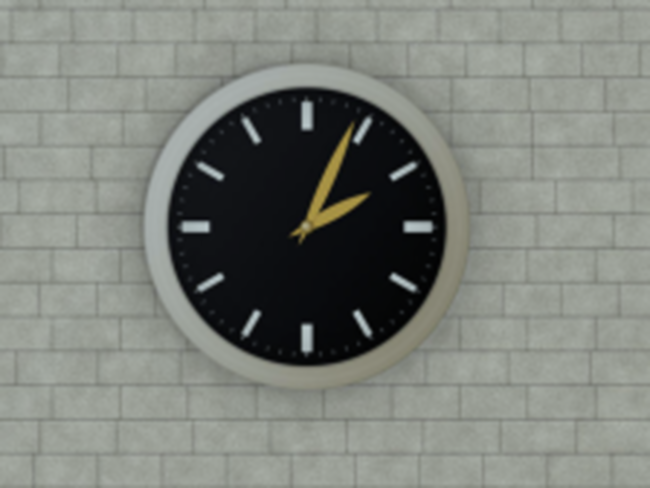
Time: **2:04**
